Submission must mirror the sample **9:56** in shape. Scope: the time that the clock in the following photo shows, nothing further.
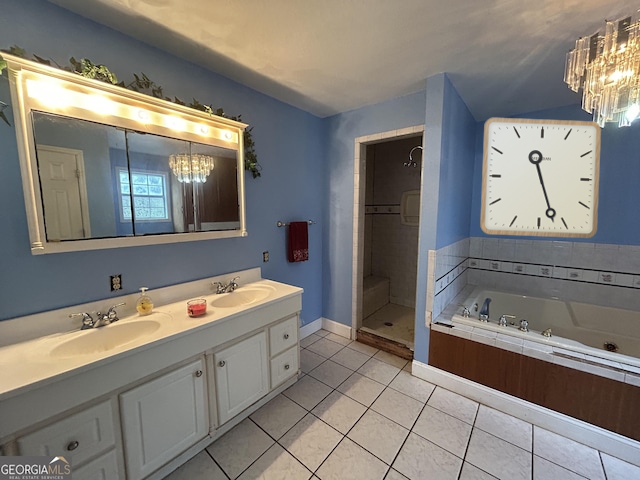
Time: **11:27**
